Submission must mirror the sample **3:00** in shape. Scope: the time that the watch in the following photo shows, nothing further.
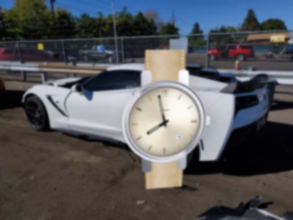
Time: **7:58**
